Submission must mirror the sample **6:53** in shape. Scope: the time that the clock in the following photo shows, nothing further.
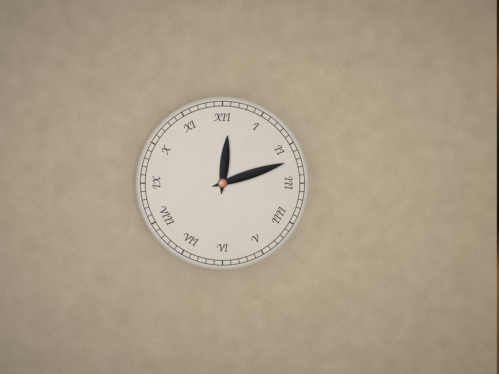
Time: **12:12**
